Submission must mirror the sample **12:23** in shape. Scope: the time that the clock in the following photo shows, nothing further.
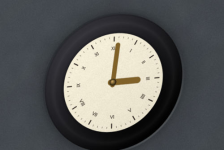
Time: **3:01**
